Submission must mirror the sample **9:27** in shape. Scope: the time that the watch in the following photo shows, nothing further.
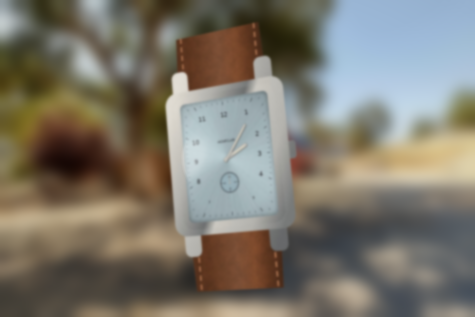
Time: **2:06**
